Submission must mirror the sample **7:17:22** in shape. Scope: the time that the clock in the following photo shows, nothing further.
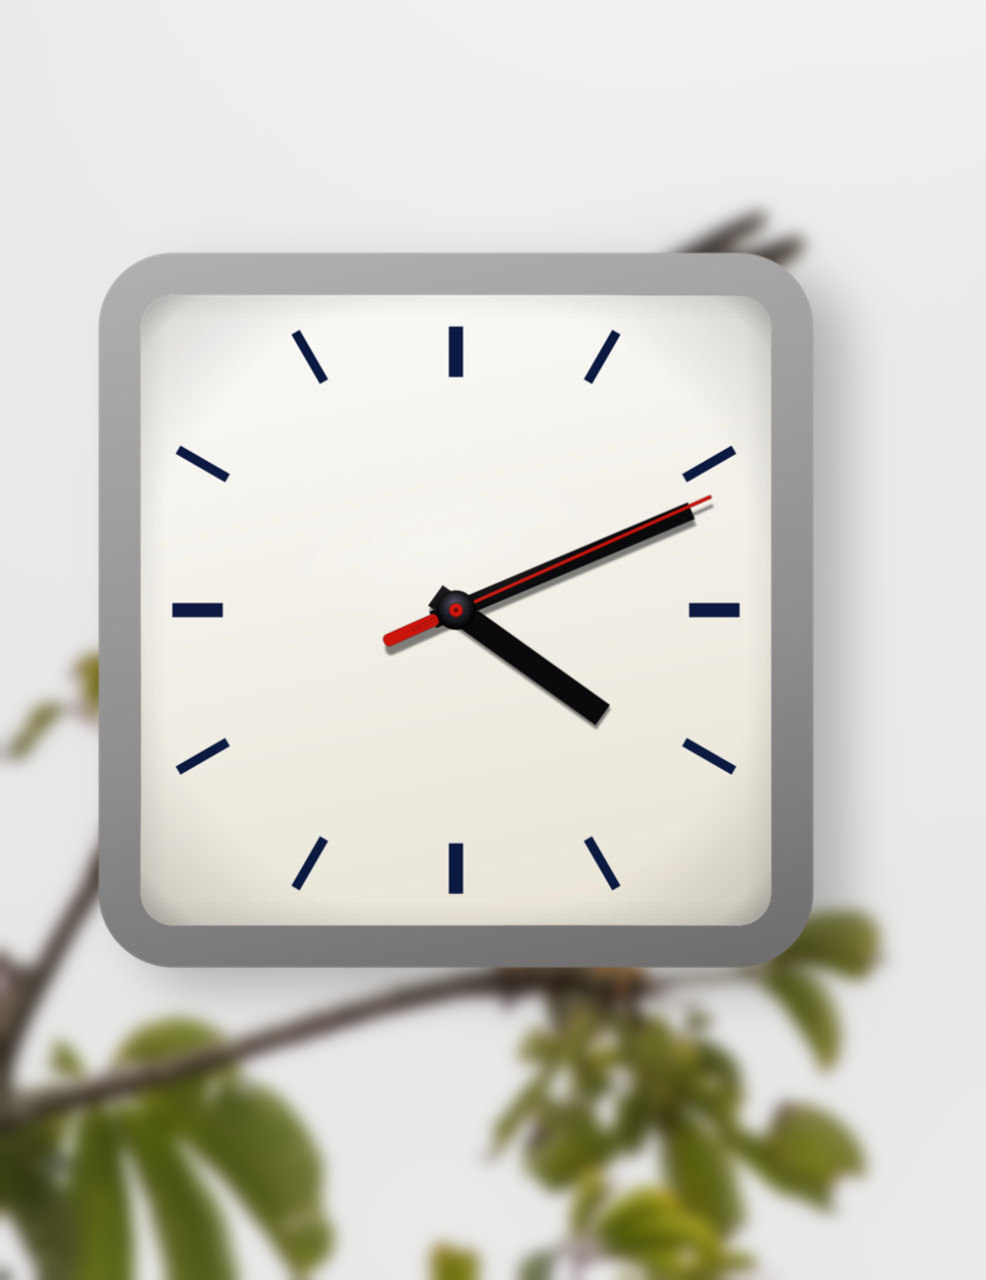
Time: **4:11:11**
